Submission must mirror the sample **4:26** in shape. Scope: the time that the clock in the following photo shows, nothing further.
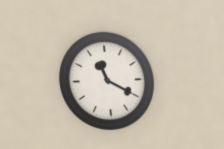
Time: **11:20**
